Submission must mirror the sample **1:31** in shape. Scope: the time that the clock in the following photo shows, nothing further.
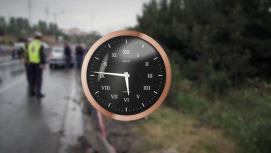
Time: **5:46**
